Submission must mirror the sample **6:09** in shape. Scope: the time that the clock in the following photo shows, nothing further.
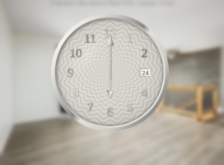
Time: **6:00**
